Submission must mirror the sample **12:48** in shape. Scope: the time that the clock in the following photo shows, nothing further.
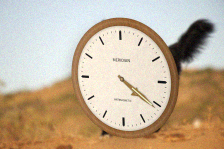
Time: **4:21**
